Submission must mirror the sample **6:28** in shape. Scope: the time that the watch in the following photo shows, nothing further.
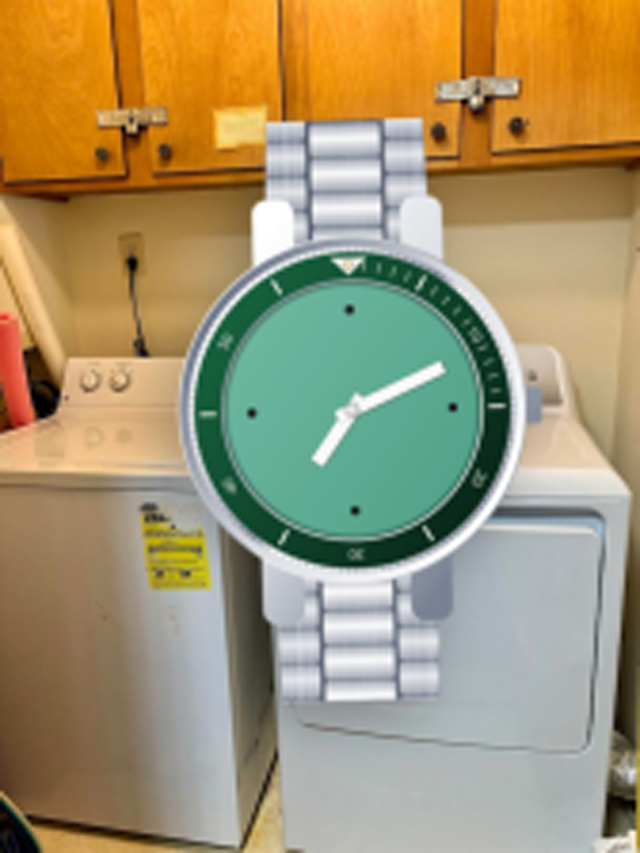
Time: **7:11**
